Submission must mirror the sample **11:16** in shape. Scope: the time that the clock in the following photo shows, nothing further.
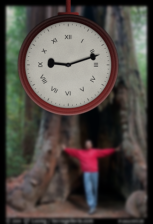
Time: **9:12**
